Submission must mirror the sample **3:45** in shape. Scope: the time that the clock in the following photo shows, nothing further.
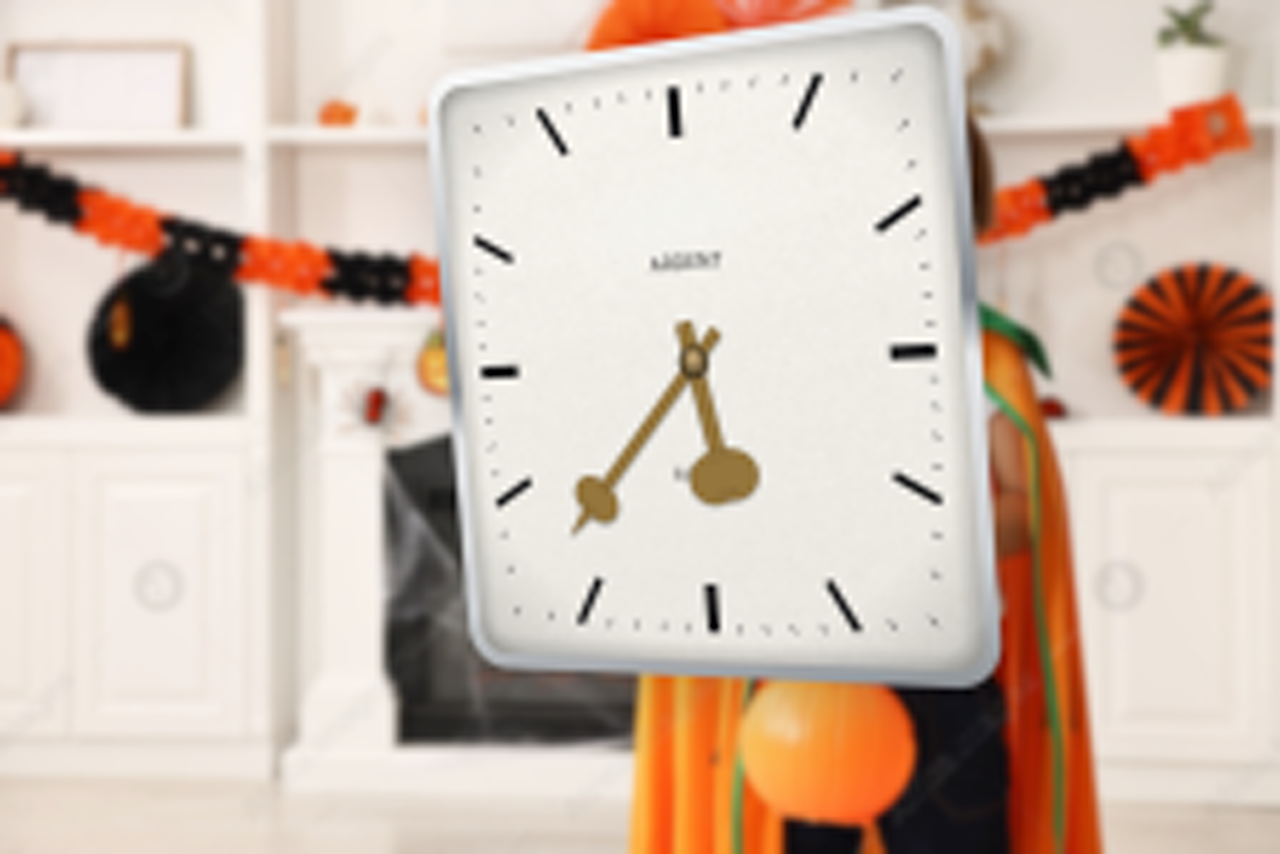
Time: **5:37**
